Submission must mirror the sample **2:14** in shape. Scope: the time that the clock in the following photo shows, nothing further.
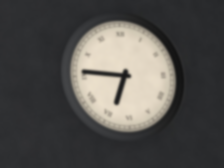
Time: **6:46**
